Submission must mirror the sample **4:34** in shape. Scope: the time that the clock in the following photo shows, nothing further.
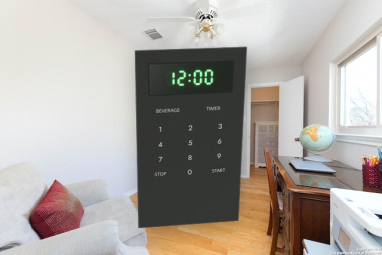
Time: **12:00**
